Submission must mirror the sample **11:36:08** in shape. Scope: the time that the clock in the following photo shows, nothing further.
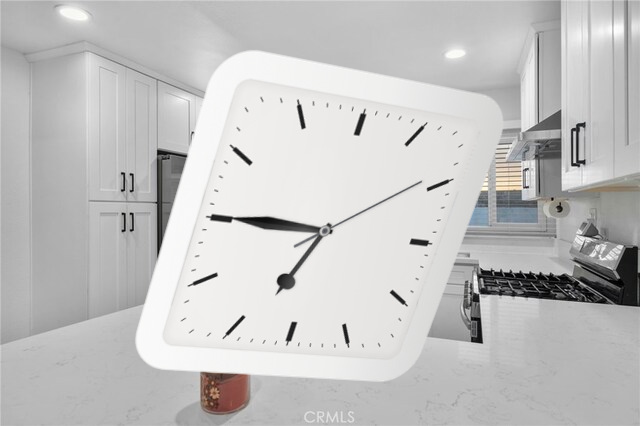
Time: **6:45:09**
